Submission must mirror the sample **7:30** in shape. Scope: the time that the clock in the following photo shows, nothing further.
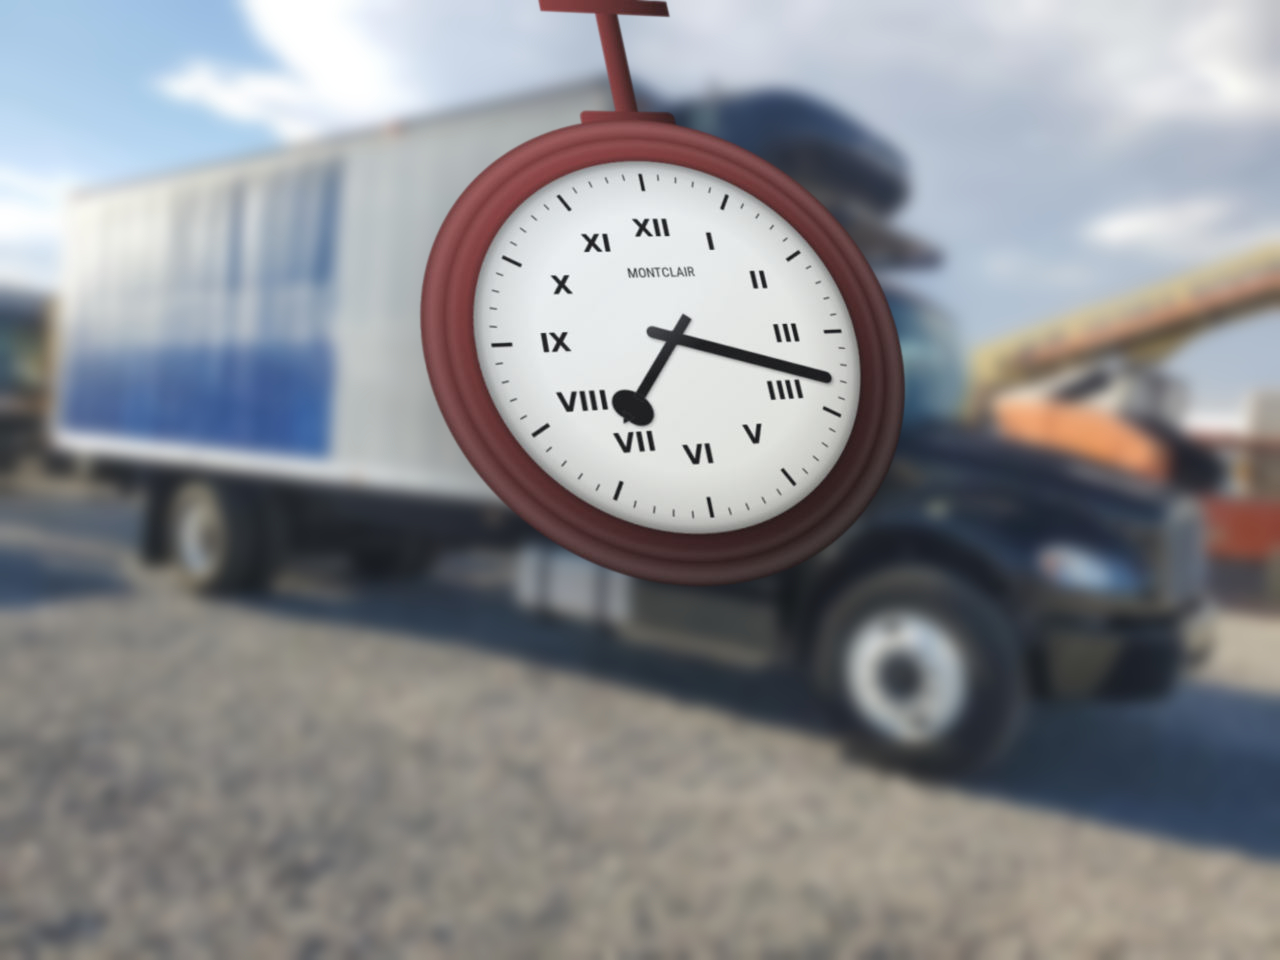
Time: **7:18**
